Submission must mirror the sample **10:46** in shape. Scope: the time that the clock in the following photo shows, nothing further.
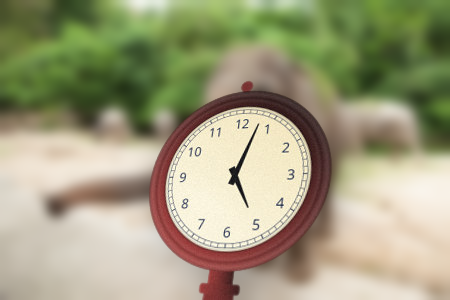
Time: **5:03**
